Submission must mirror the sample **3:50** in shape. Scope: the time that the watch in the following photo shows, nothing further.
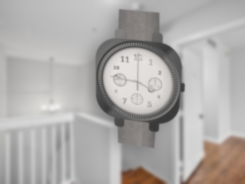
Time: **3:46**
